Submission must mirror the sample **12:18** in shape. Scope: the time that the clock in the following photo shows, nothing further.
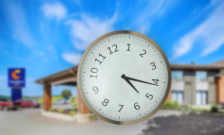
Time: **5:21**
